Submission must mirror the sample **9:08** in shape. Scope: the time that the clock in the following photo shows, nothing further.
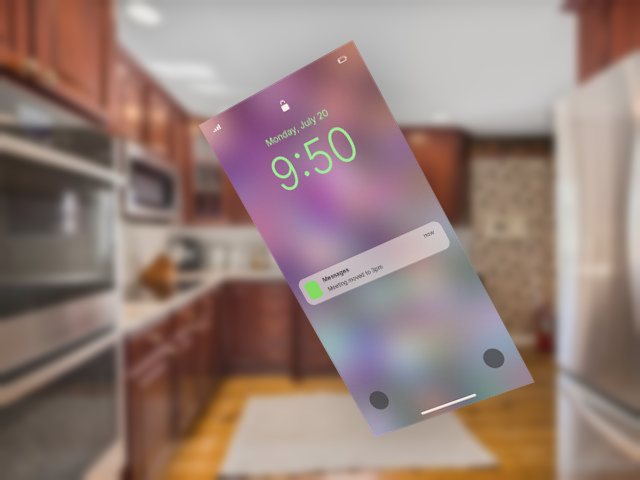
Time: **9:50**
